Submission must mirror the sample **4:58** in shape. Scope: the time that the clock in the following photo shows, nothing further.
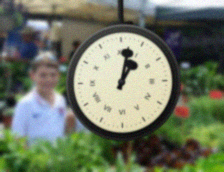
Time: **1:02**
